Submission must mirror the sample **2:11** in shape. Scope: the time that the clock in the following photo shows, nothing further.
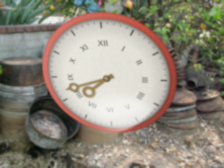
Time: **7:42**
